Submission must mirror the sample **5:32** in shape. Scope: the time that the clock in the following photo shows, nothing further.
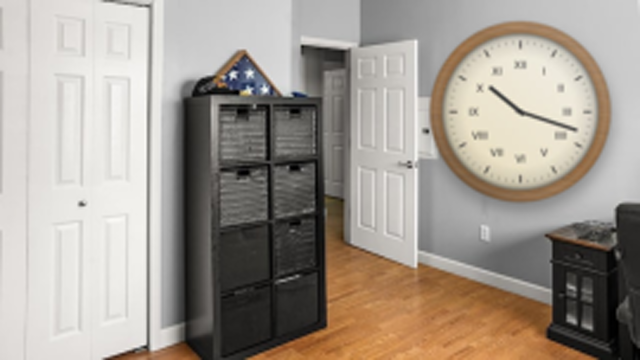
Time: **10:18**
